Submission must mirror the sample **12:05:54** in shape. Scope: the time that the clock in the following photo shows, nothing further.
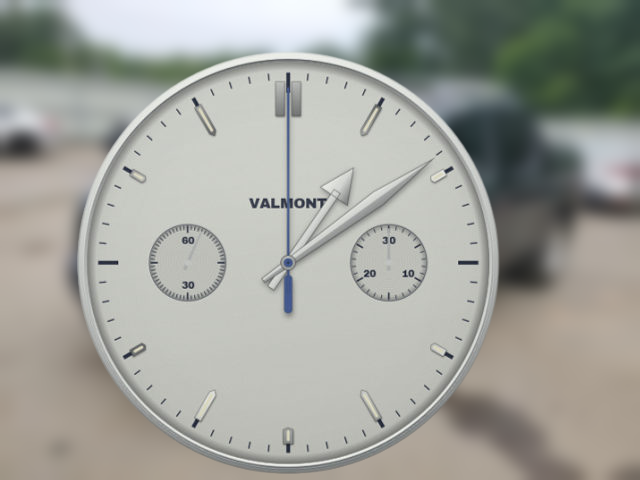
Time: **1:09:04**
